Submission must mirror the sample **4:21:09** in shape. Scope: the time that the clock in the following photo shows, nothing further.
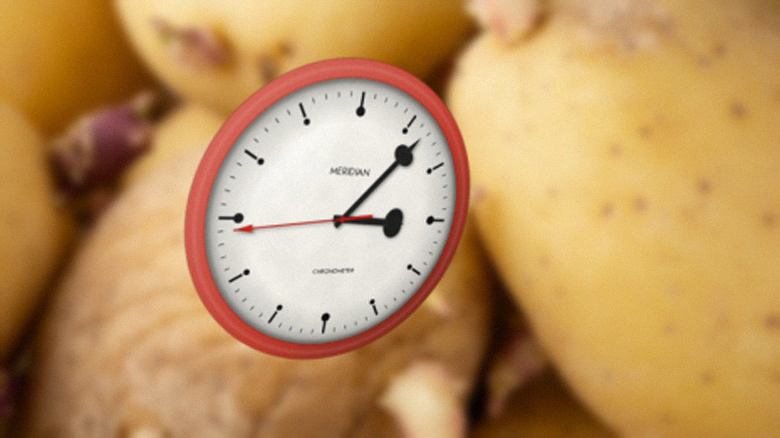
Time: **3:06:44**
